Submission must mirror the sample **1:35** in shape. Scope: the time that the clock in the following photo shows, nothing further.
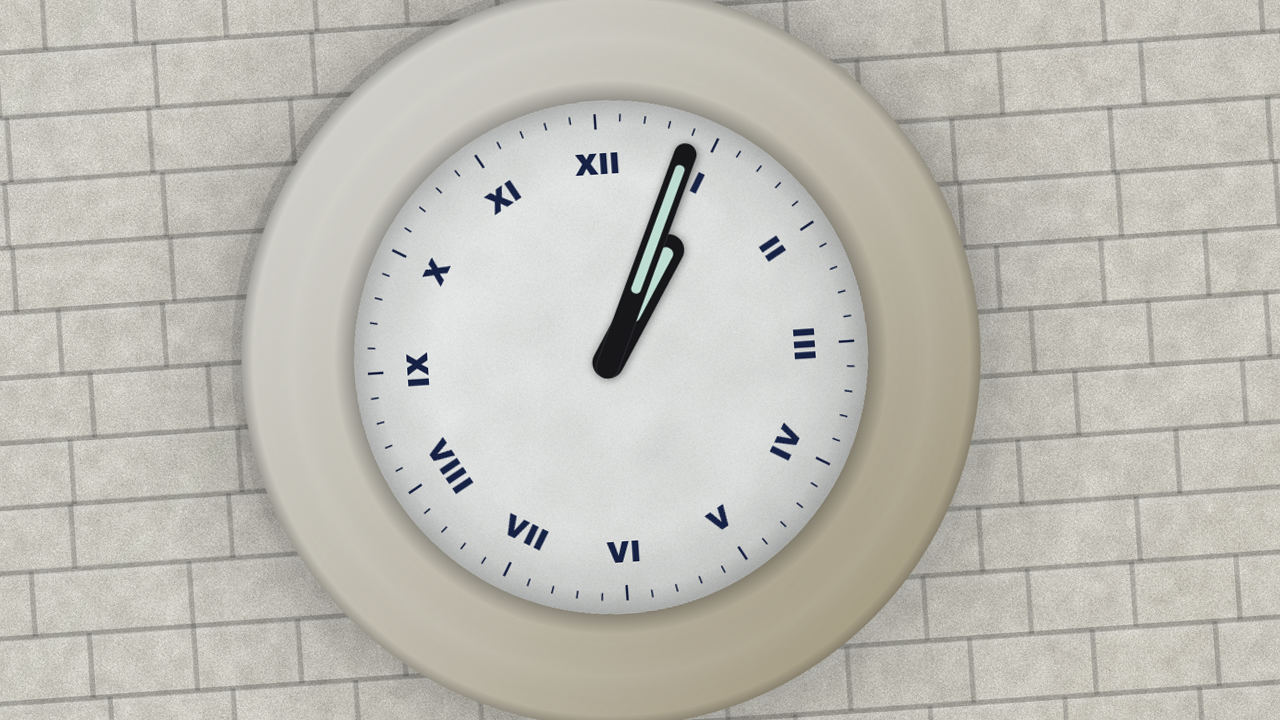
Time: **1:04**
